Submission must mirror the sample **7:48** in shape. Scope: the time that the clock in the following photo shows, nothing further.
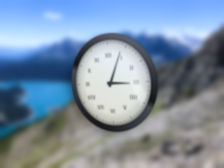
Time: **3:04**
